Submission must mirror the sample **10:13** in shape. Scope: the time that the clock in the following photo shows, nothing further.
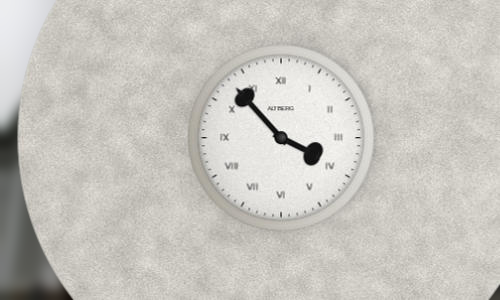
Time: **3:53**
